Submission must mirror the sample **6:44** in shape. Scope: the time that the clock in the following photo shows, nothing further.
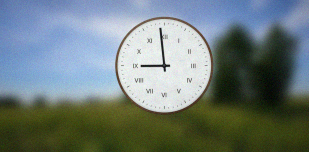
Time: **8:59**
